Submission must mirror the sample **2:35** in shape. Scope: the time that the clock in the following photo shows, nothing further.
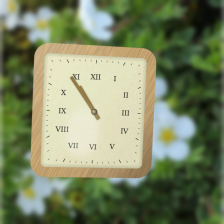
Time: **10:54**
